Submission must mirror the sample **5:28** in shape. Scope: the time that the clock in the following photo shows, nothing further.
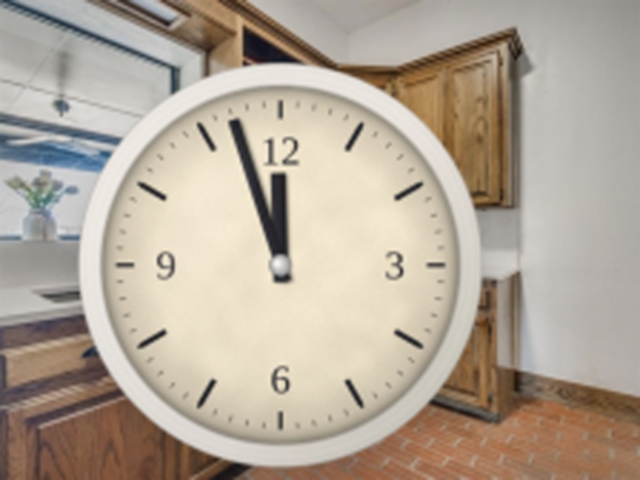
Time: **11:57**
